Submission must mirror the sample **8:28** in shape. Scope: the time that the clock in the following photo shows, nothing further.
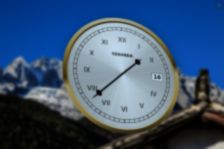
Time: **1:38**
